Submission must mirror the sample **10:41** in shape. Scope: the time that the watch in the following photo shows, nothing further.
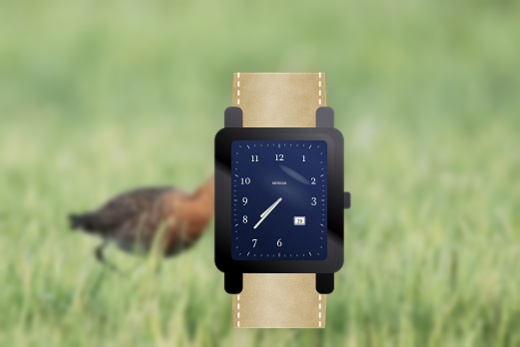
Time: **7:37**
